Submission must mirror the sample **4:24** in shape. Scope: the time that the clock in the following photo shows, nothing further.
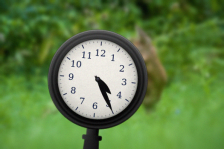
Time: **4:25**
